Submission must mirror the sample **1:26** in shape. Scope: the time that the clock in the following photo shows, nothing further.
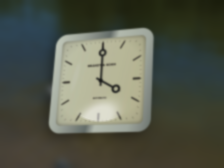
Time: **4:00**
